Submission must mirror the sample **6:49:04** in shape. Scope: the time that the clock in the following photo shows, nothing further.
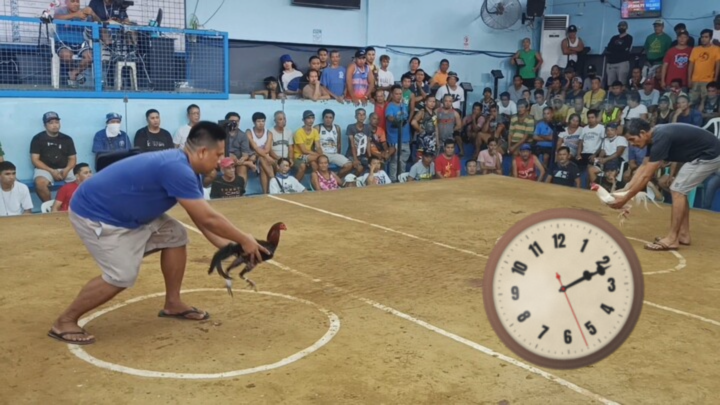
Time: **2:11:27**
